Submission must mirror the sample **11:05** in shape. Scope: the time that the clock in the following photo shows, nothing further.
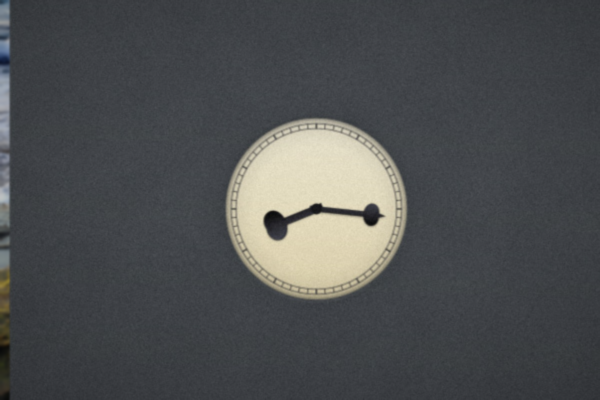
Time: **8:16**
